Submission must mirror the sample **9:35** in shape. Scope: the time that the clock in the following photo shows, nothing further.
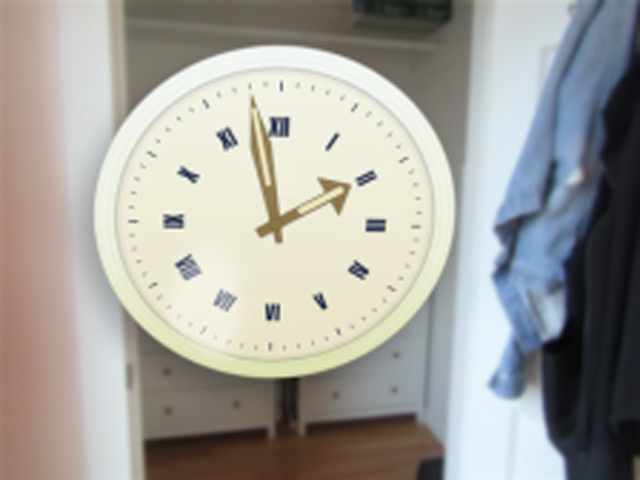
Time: **1:58**
